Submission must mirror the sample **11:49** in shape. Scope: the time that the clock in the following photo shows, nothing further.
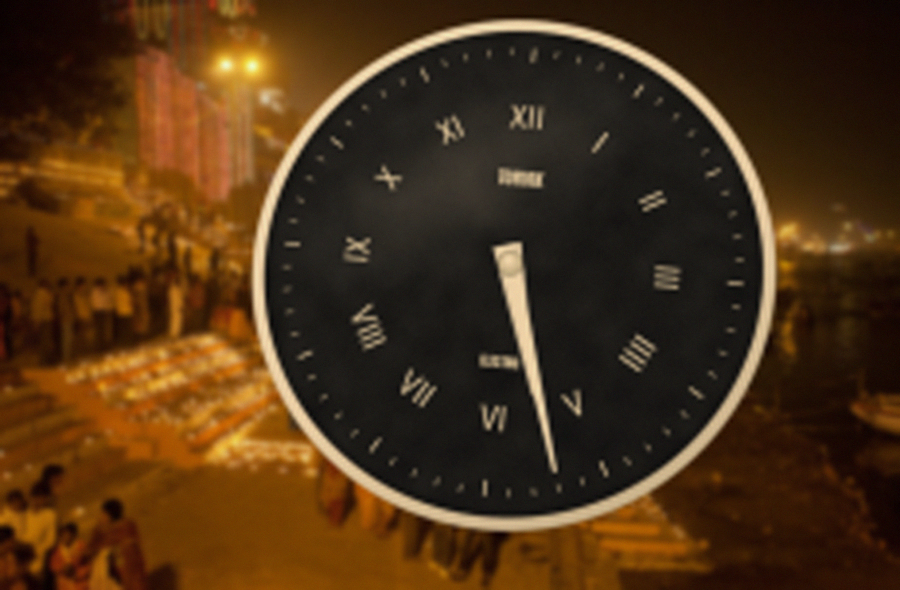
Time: **5:27**
